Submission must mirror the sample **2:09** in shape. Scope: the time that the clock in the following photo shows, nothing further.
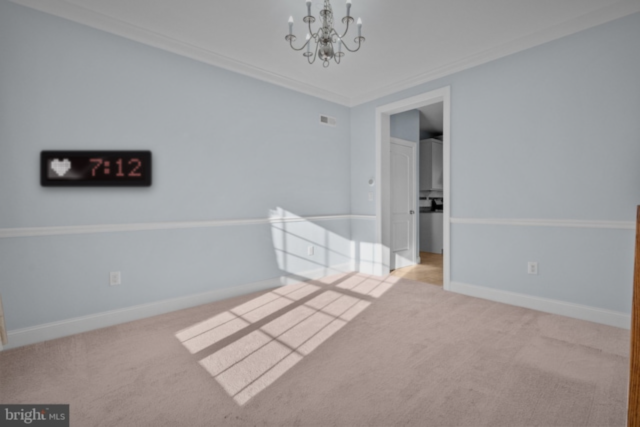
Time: **7:12**
